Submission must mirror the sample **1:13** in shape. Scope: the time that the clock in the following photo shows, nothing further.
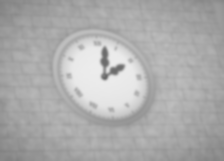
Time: **2:02**
